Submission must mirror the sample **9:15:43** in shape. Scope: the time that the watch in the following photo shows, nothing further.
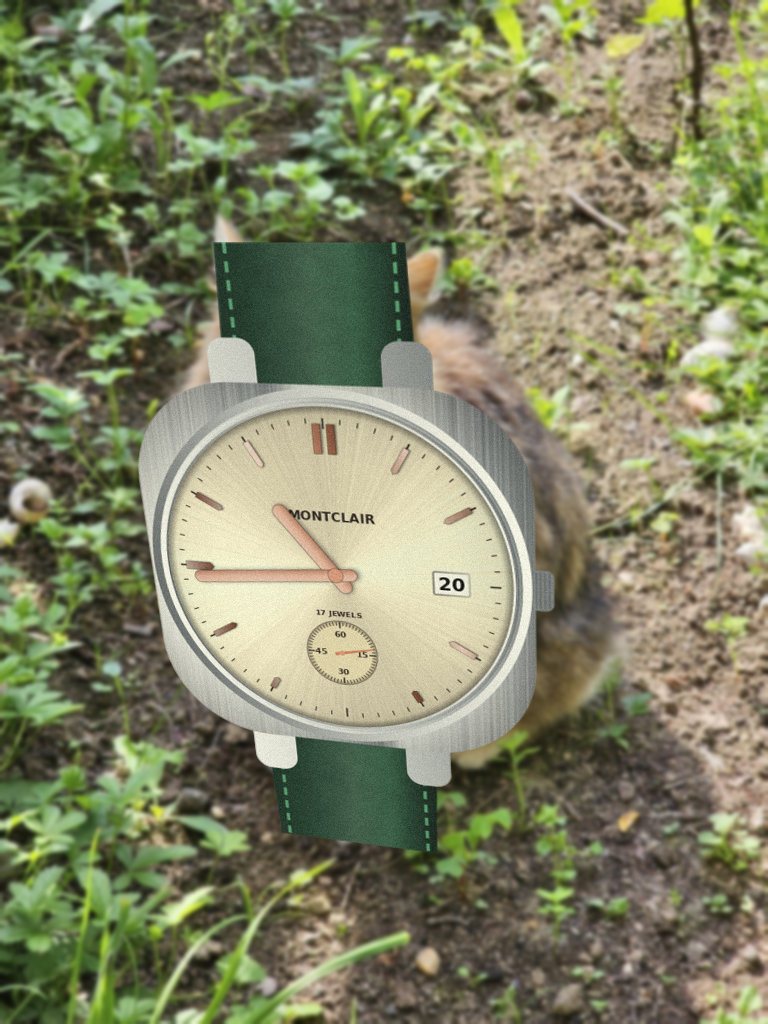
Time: **10:44:13**
